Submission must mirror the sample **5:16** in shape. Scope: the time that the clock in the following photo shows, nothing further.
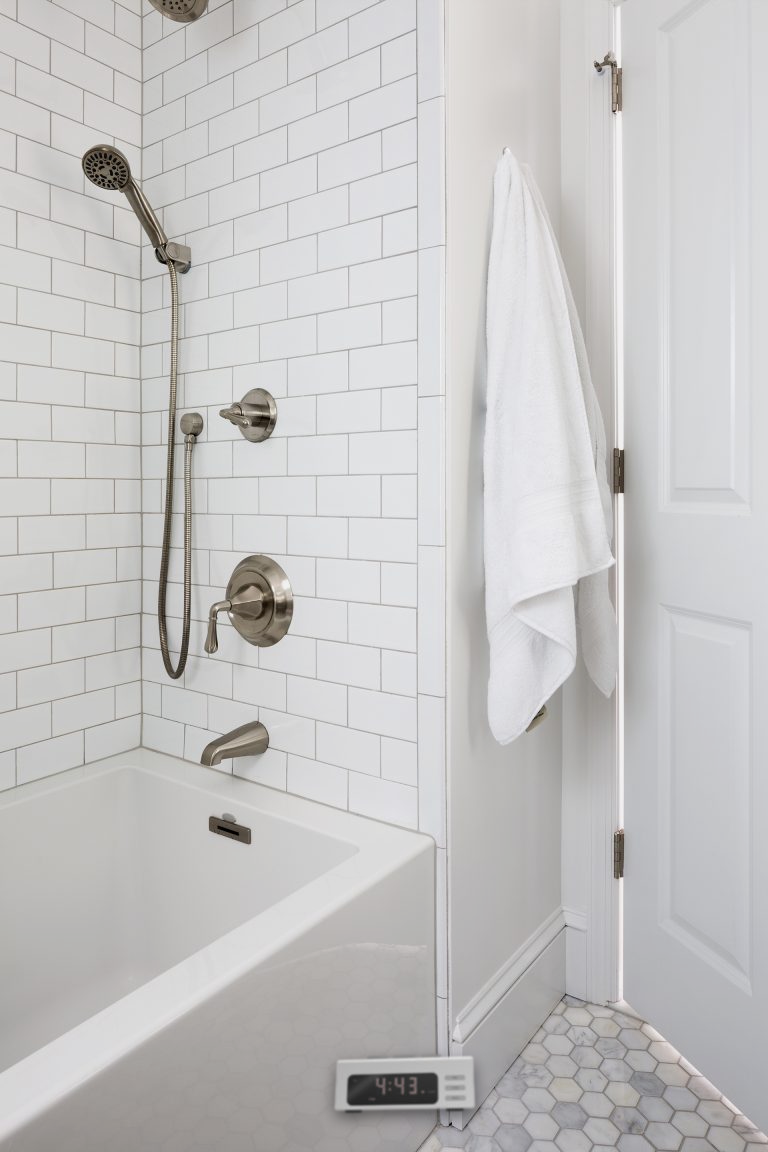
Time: **4:43**
